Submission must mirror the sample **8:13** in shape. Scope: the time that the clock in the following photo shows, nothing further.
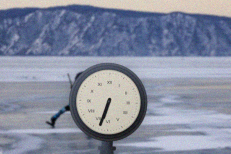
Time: **6:33**
